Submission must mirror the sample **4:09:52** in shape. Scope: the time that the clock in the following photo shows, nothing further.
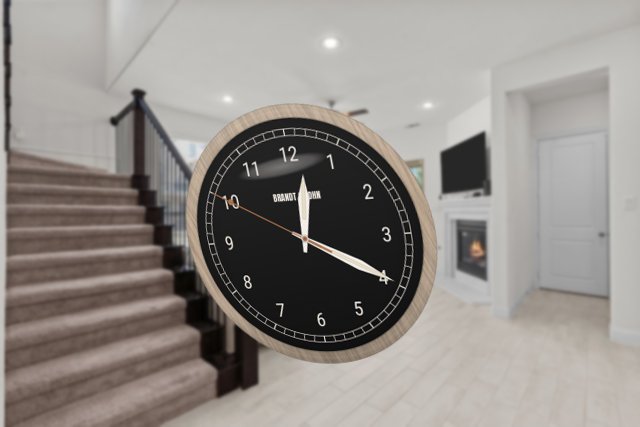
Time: **12:19:50**
